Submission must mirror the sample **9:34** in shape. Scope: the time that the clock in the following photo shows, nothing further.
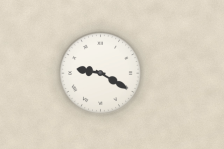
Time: **9:20**
